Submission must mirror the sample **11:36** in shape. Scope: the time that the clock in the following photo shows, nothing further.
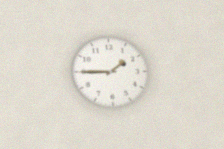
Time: **1:45**
